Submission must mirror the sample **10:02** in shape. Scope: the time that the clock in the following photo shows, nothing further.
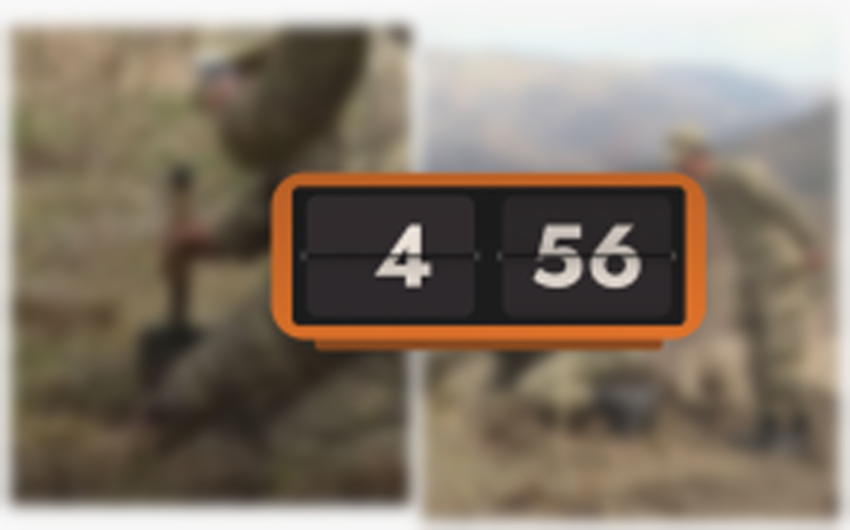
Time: **4:56**
